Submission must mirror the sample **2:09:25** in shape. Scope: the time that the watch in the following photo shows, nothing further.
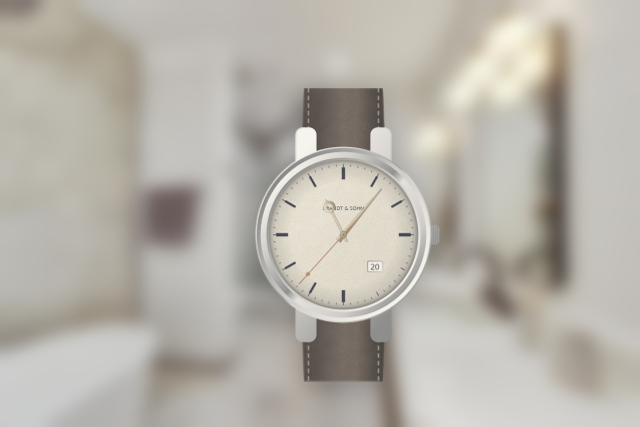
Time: **11:06:37**
